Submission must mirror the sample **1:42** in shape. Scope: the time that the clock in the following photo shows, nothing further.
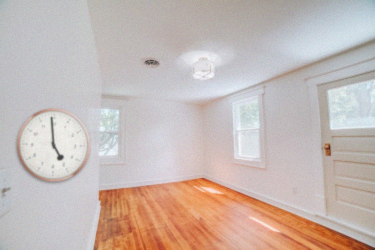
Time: **4:59**
